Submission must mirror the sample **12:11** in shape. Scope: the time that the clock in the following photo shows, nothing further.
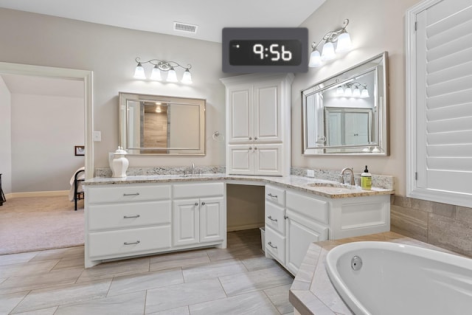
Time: **9:56**
